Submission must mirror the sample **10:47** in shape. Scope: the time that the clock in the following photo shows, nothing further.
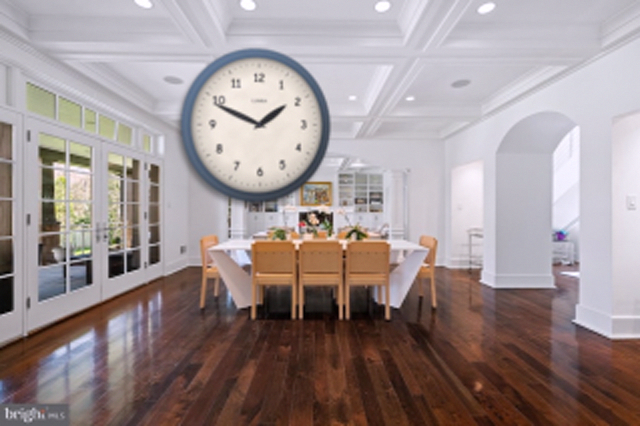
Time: **1:49**
